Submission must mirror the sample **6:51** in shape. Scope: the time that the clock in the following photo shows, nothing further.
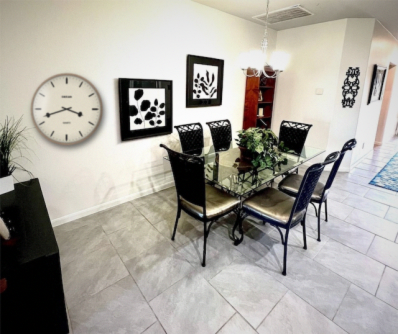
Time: **3:42**
